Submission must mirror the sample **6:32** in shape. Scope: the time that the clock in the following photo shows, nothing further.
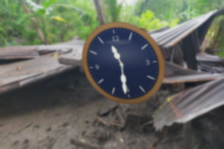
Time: **11:31**
